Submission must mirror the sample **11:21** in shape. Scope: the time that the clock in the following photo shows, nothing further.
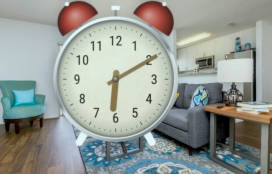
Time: **6:10**
